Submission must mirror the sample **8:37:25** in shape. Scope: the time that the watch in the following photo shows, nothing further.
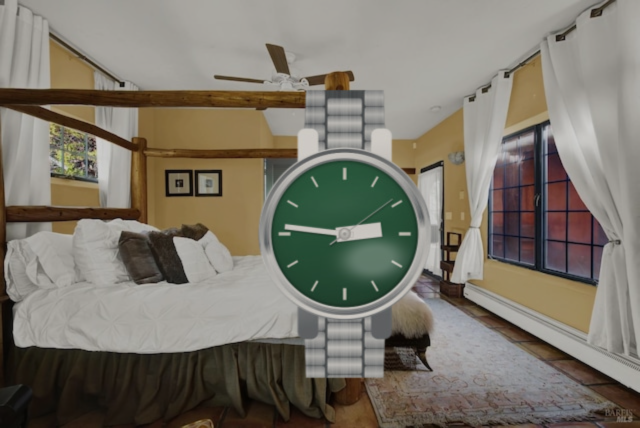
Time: **2:46:09**
